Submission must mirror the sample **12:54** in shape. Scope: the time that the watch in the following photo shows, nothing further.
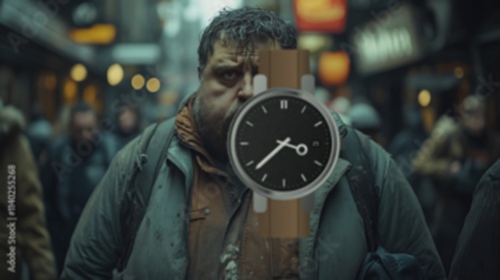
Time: **3:38**
